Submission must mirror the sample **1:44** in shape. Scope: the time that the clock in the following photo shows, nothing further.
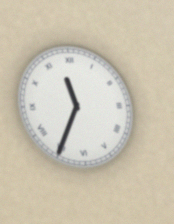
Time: **11:35**
